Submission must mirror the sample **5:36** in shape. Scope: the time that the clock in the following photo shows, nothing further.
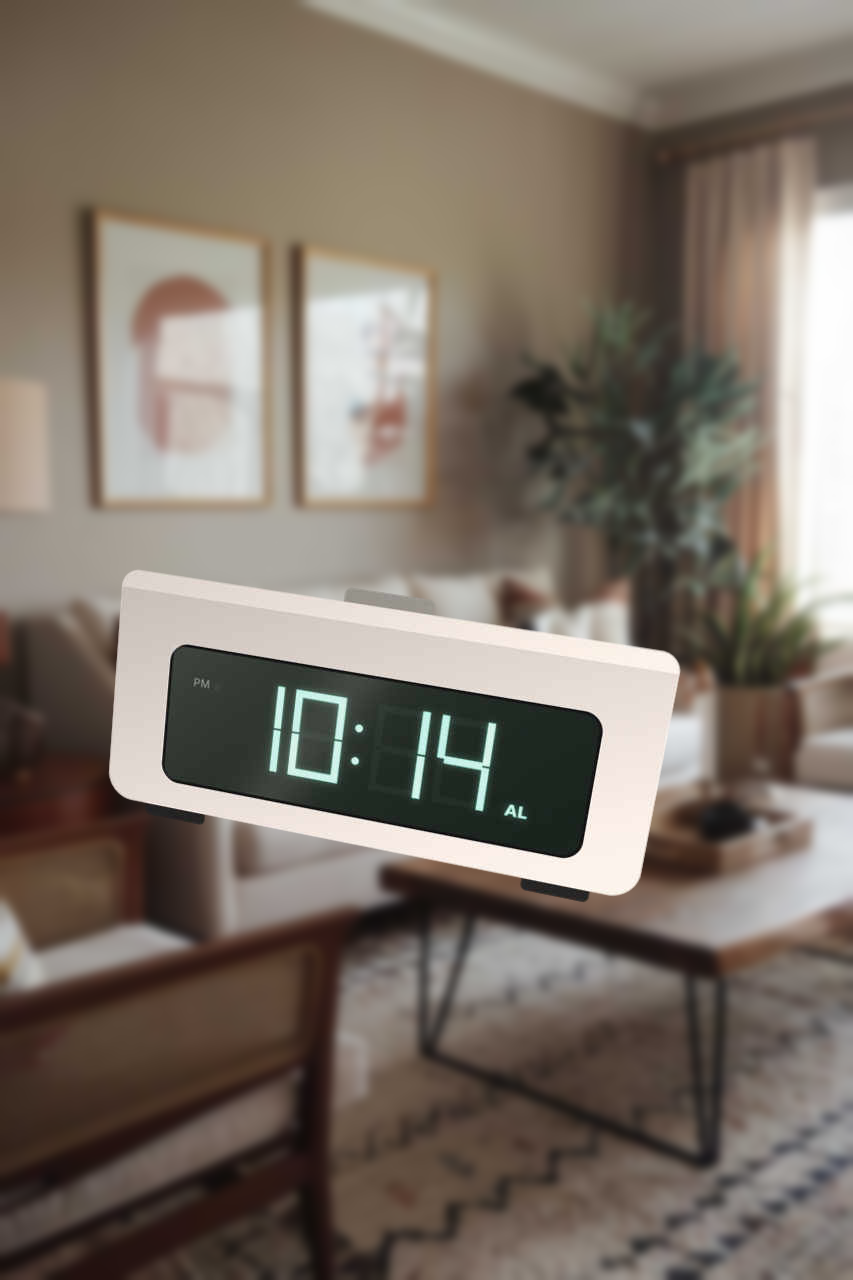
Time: **10:14**
